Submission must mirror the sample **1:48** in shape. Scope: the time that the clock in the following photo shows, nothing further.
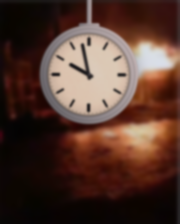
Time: **9:58**
